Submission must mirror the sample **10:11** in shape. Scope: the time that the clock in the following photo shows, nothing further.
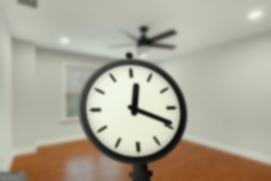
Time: **12:19**
